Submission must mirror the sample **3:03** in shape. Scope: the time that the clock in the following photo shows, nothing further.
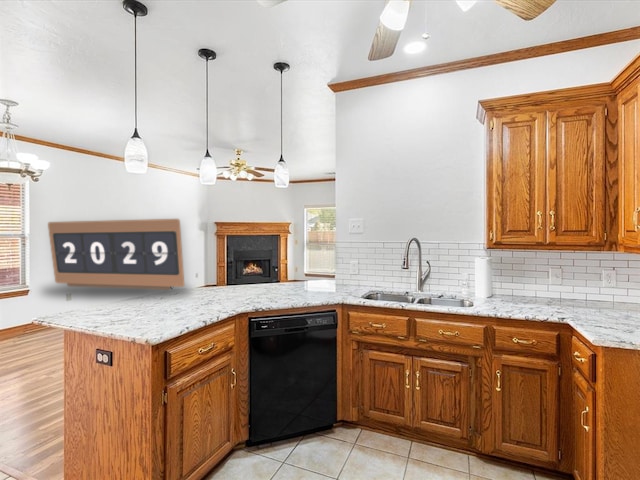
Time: **20:29**
